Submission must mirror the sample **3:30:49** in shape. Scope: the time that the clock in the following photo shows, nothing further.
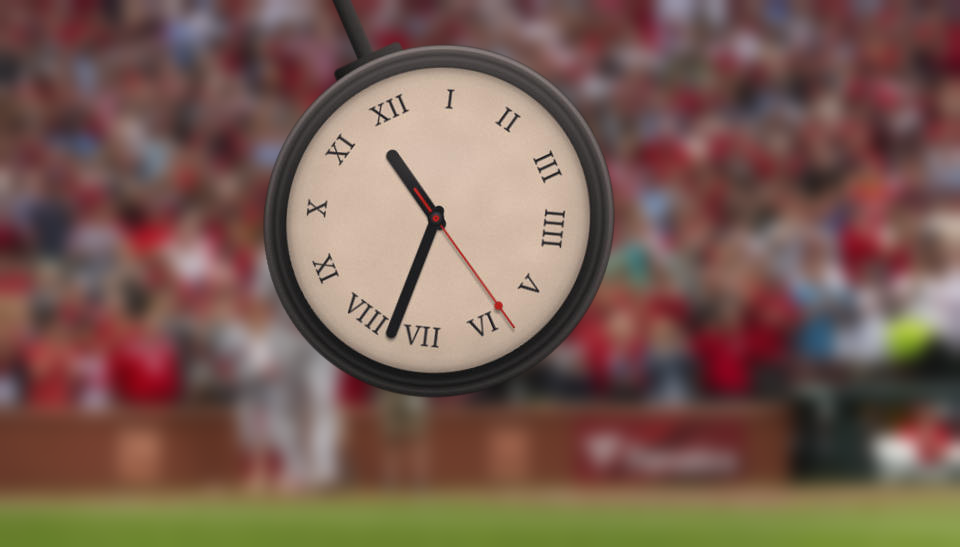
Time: **11:37:28**
